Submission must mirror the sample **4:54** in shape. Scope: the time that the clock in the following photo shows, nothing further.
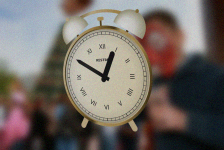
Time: **12:50**
